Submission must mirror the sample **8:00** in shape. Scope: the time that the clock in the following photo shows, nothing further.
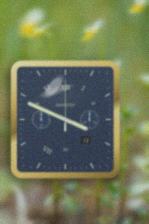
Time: **3:49**
